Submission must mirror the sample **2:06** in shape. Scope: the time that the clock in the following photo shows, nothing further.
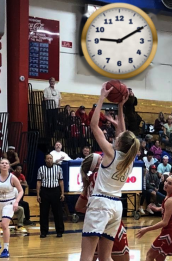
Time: **9:10**
